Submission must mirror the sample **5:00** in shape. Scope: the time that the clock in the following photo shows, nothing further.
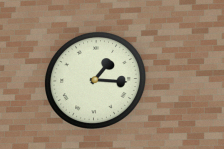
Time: **1:16**
